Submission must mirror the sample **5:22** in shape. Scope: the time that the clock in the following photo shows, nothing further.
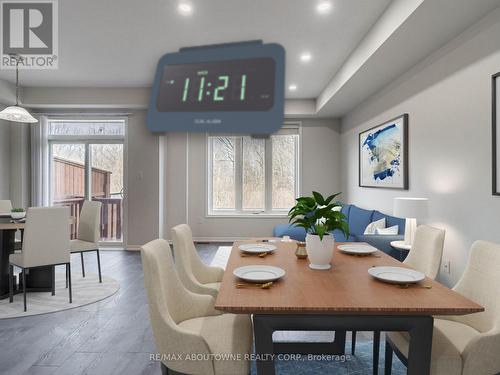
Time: **11:21**
